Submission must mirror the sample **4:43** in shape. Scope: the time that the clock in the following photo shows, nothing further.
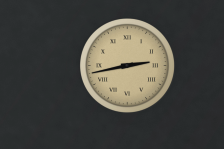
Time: **2:43**
